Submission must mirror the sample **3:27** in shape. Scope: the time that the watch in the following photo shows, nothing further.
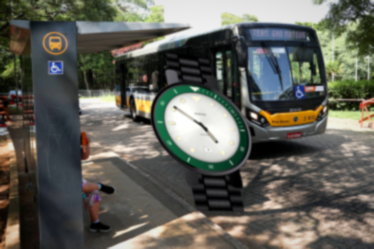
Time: **4:51**
